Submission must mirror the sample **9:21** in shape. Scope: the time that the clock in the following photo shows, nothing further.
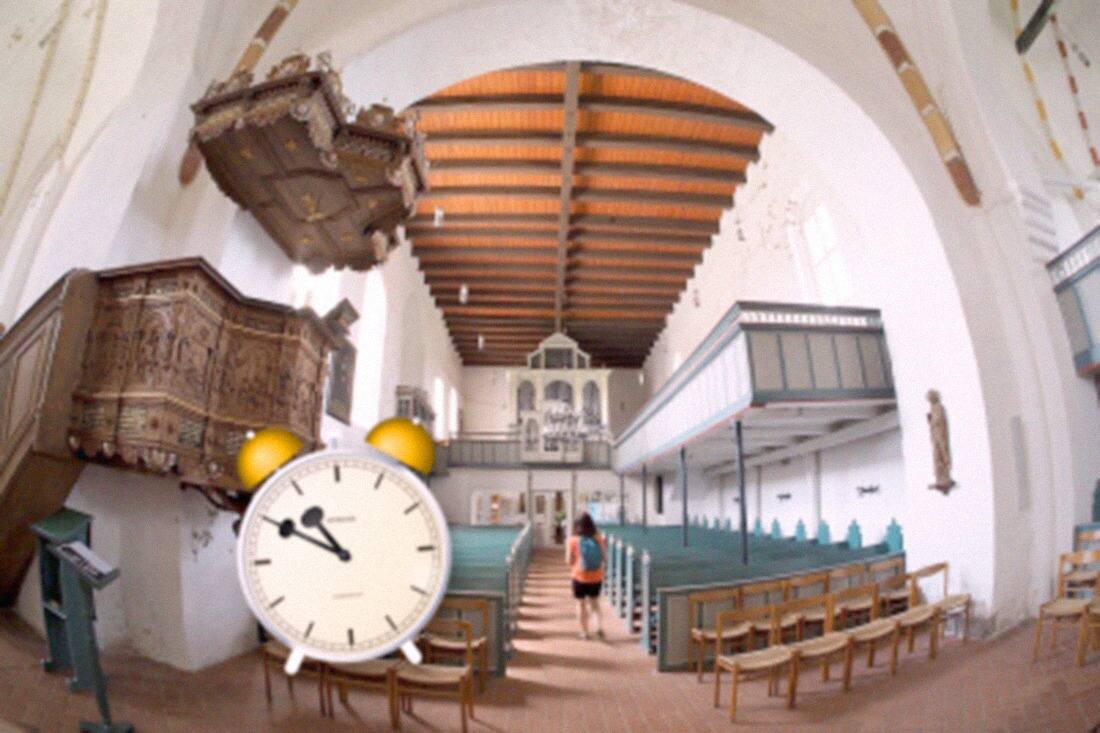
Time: **10:50**
